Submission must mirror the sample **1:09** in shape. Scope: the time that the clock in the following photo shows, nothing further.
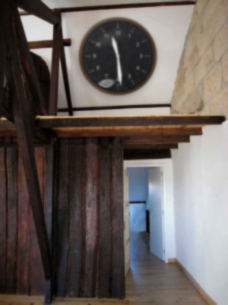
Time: **11:29**
